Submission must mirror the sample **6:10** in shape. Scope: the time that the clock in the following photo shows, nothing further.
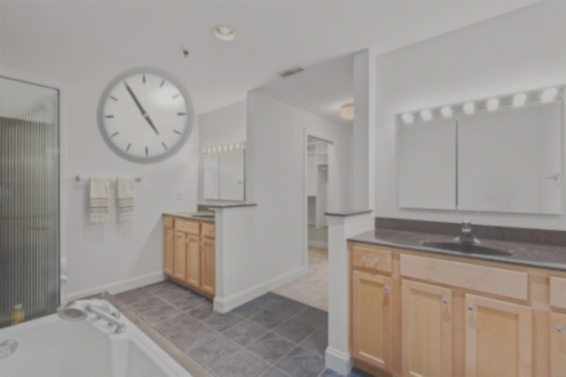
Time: **4:55**
